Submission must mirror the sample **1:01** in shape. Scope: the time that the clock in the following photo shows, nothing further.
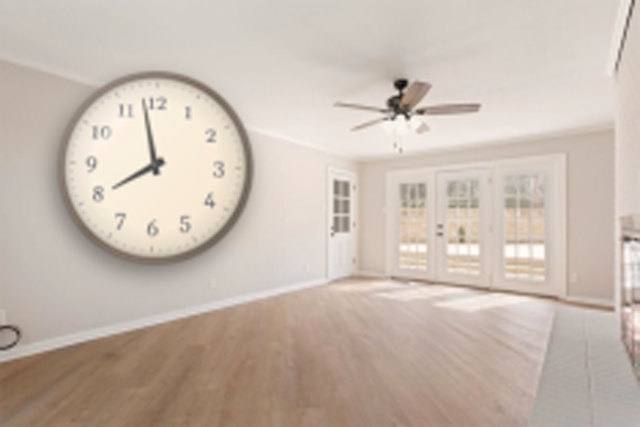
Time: **7:58**
